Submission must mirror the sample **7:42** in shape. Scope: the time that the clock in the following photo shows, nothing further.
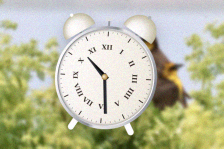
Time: **10:29**
